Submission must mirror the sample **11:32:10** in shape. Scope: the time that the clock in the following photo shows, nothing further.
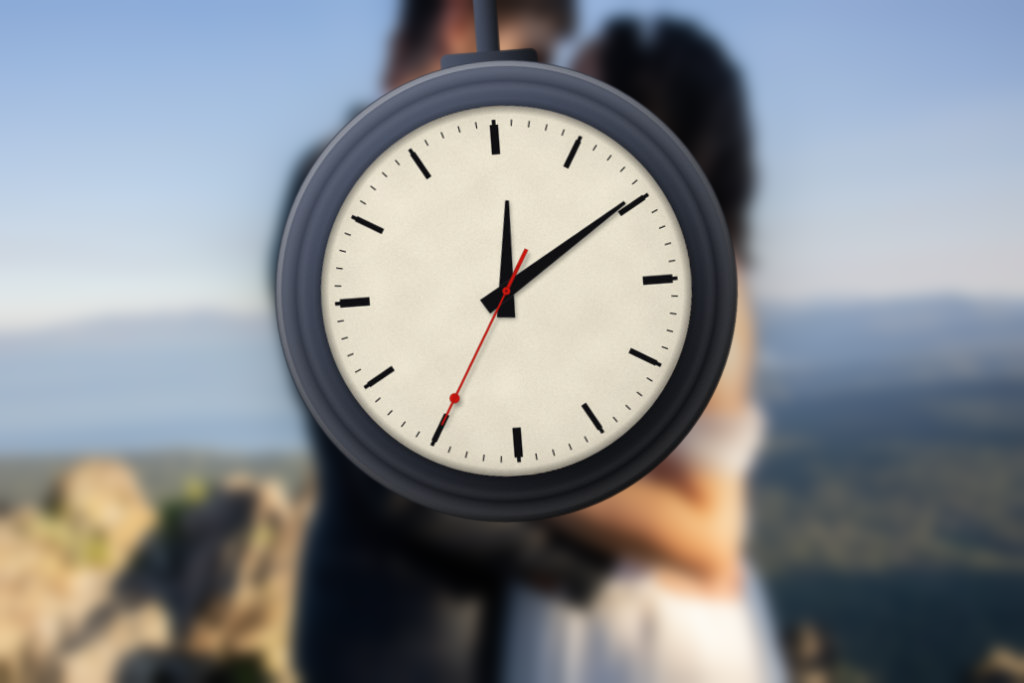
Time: **12:09:35**
